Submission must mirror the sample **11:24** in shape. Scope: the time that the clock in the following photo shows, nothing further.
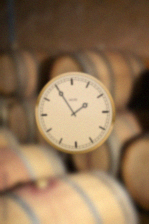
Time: **1:55**
